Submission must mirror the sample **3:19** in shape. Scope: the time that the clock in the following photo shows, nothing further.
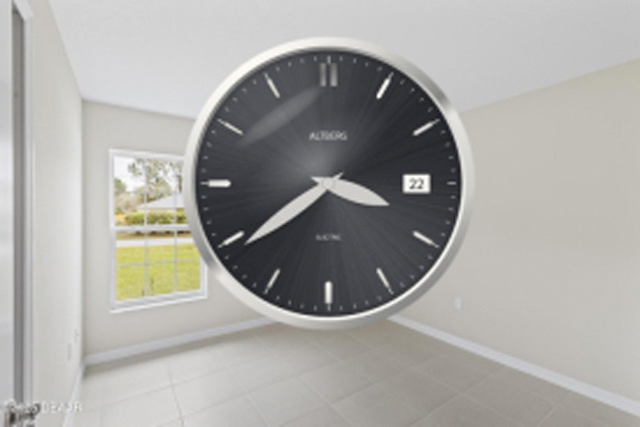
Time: **3:39**
